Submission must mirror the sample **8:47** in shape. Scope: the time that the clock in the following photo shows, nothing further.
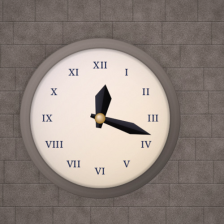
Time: **12:18**
